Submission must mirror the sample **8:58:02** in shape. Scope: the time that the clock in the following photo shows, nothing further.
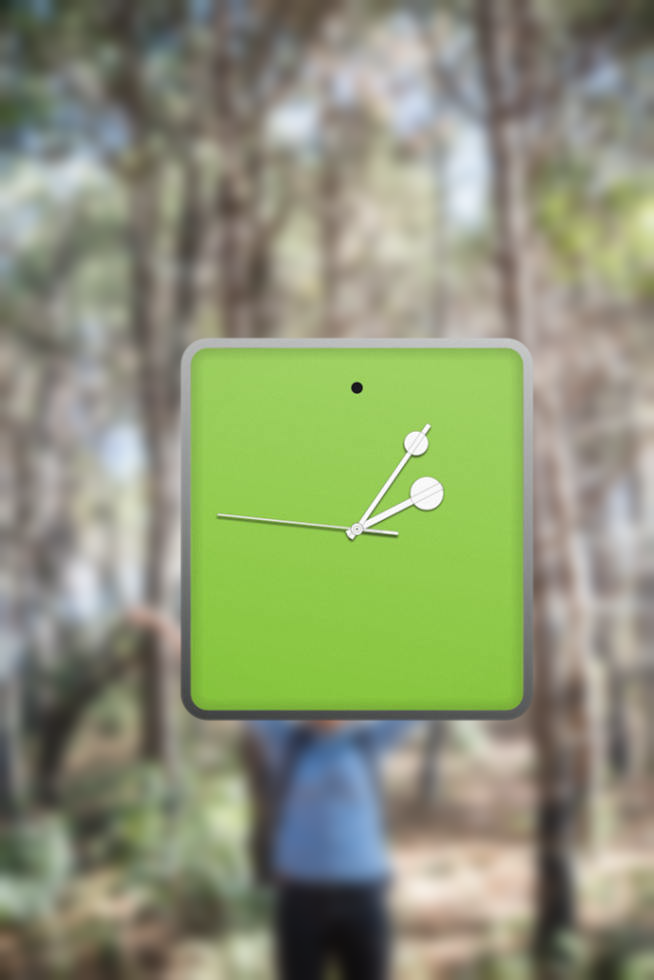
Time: **2:05:46**
